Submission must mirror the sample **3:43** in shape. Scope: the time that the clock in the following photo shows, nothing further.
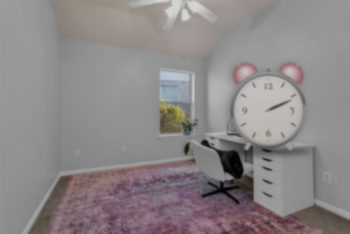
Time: **2:11**
